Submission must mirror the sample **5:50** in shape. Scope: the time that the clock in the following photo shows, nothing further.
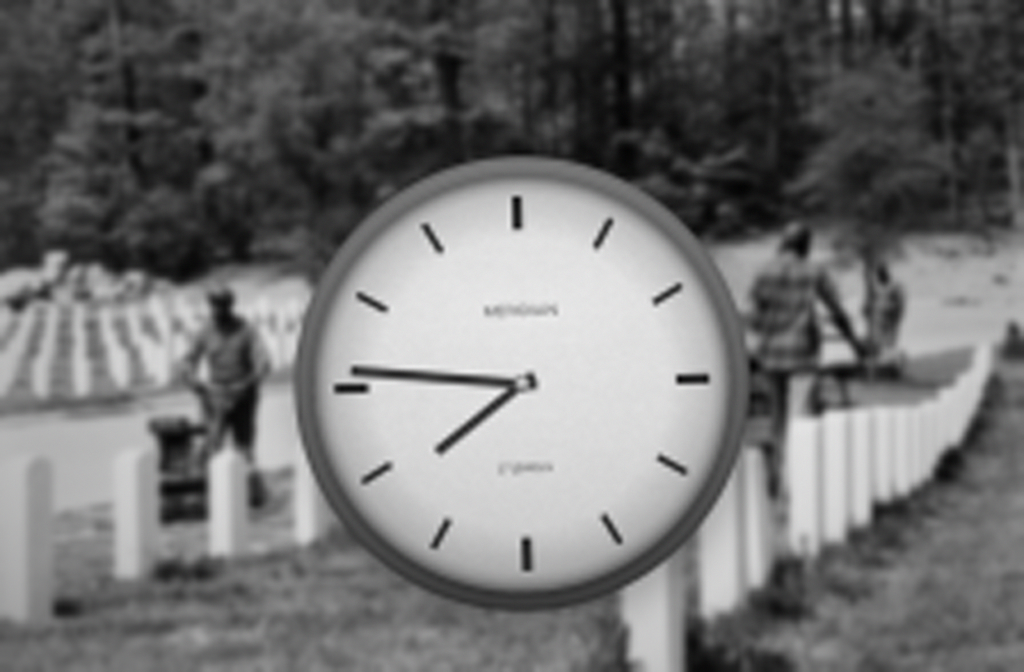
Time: **7:46**
